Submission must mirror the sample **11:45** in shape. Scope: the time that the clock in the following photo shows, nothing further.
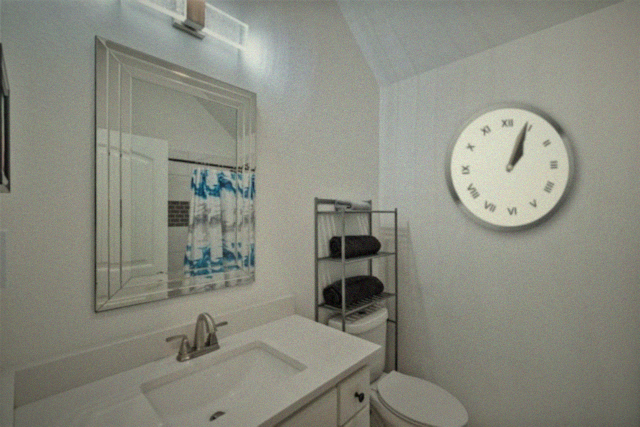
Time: **1:04**
